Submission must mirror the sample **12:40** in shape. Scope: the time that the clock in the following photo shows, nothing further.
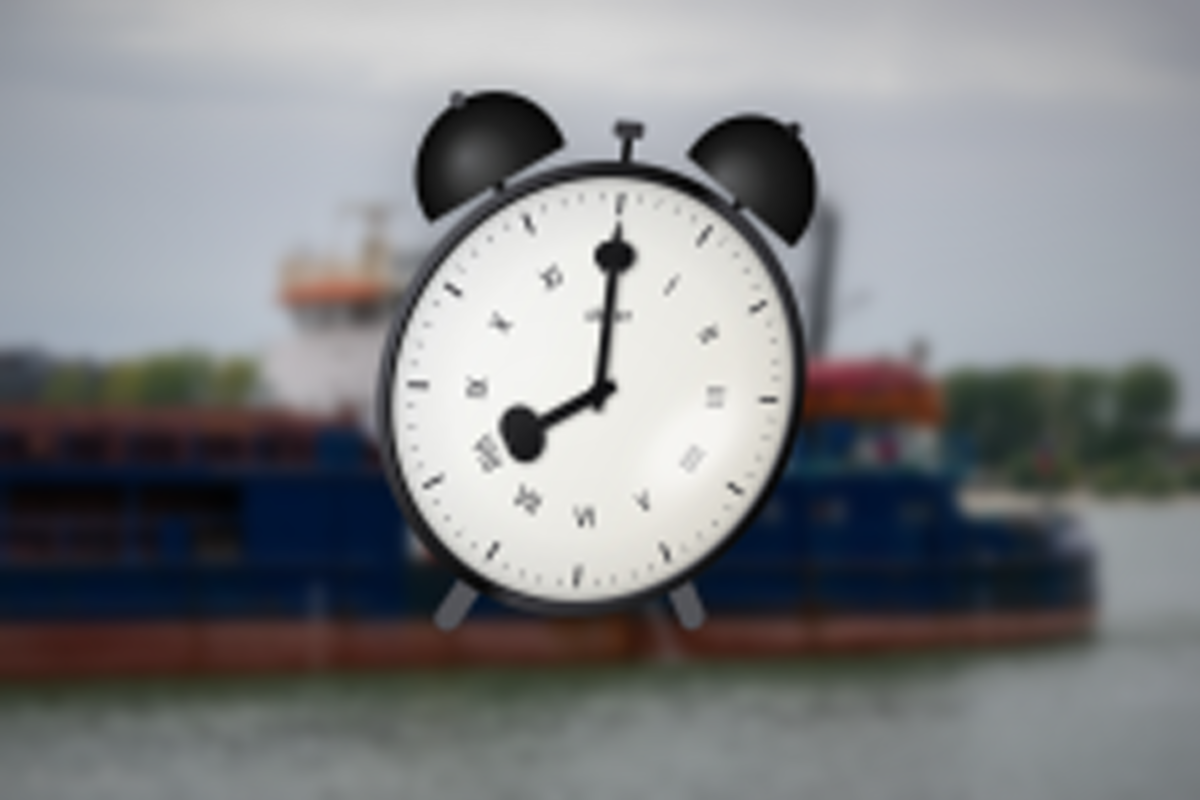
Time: **8:00**
